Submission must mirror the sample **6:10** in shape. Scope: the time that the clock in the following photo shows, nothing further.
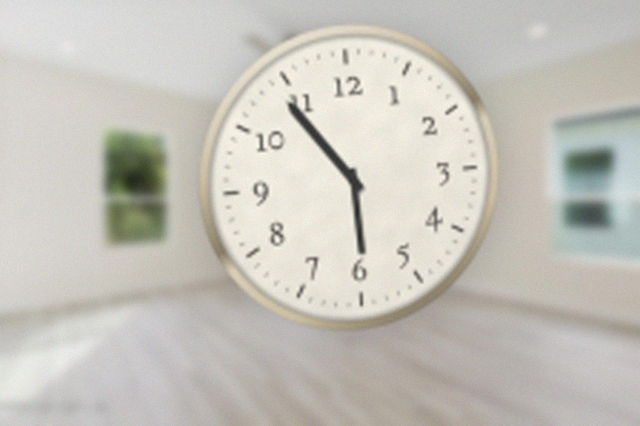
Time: **5:54**
